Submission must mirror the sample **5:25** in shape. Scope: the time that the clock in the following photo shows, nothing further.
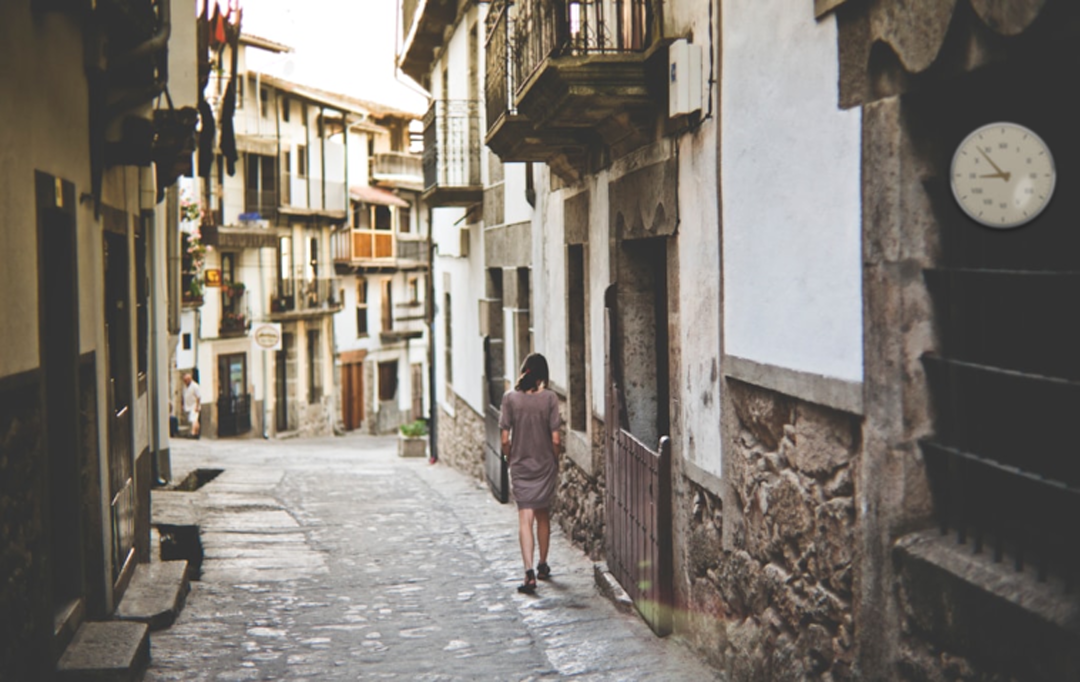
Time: **8:53**
